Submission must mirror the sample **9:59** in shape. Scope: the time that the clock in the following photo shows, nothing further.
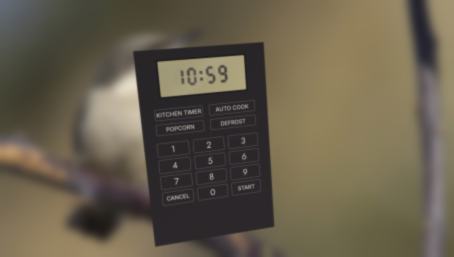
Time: **10:59**
